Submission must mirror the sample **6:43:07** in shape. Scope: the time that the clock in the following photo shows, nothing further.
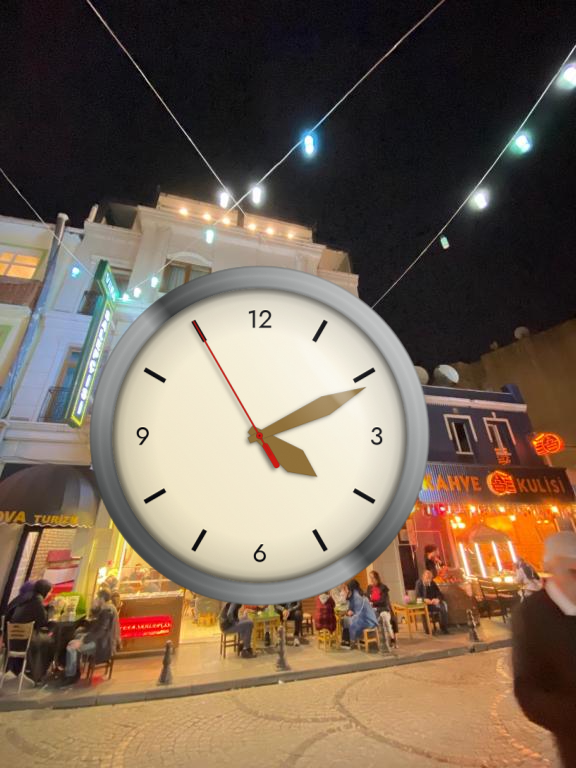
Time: **4:10:55**
